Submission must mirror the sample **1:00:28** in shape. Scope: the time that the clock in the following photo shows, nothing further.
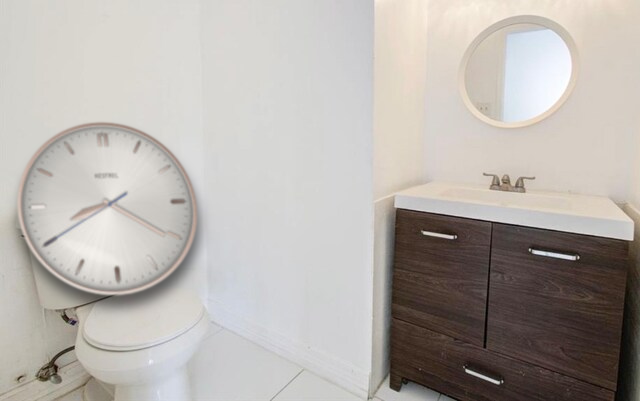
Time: **8:20:40**
